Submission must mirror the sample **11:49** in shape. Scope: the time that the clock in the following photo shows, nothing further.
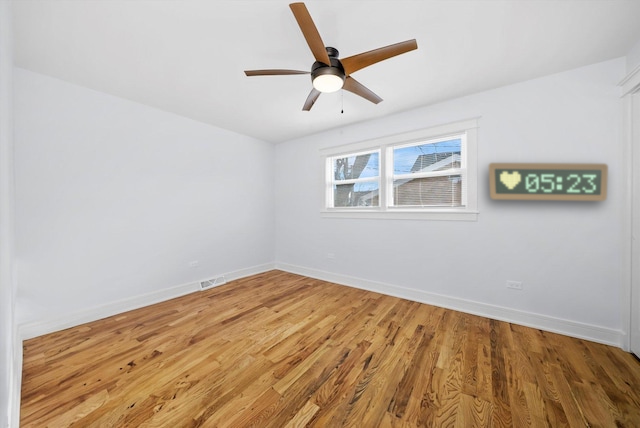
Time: **5:23**
